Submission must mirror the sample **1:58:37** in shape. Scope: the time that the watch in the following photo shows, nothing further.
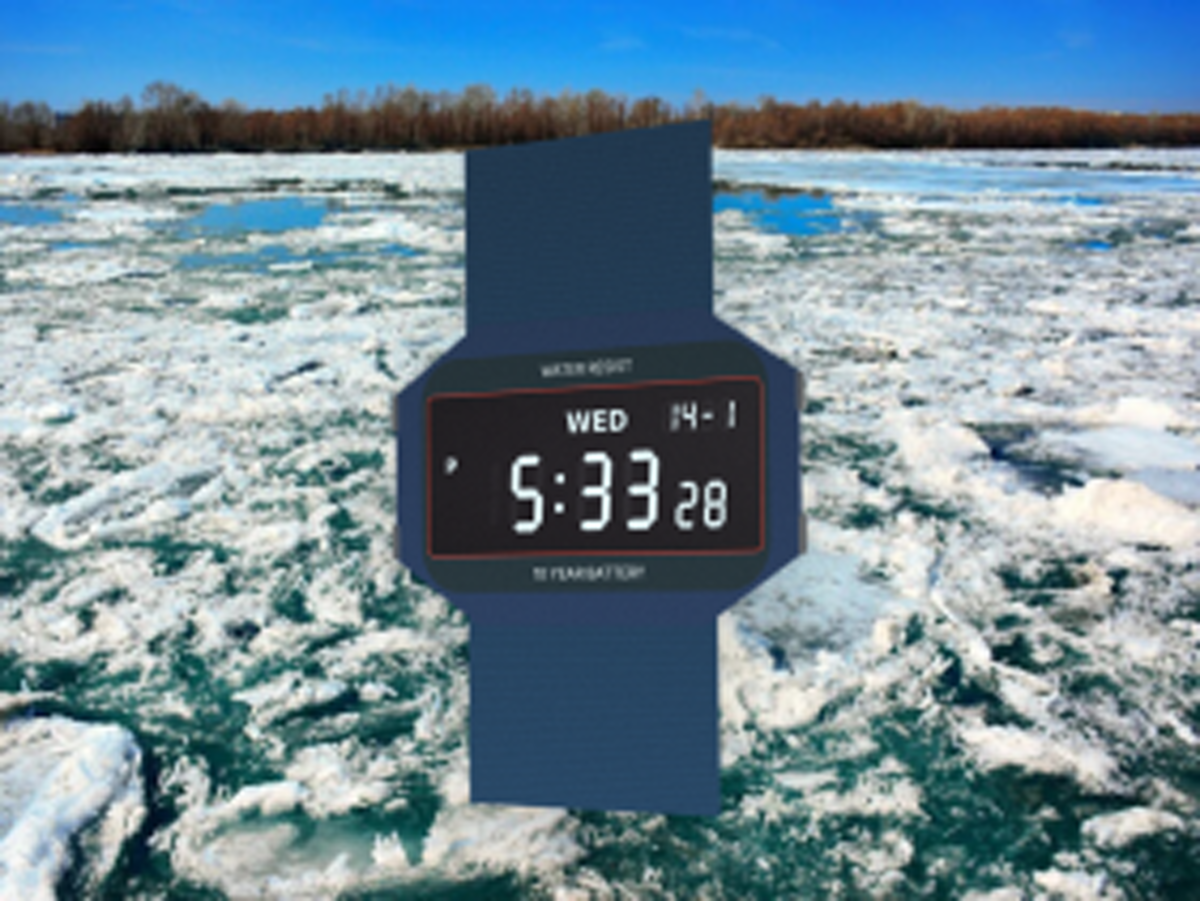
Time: **5:33:28**
